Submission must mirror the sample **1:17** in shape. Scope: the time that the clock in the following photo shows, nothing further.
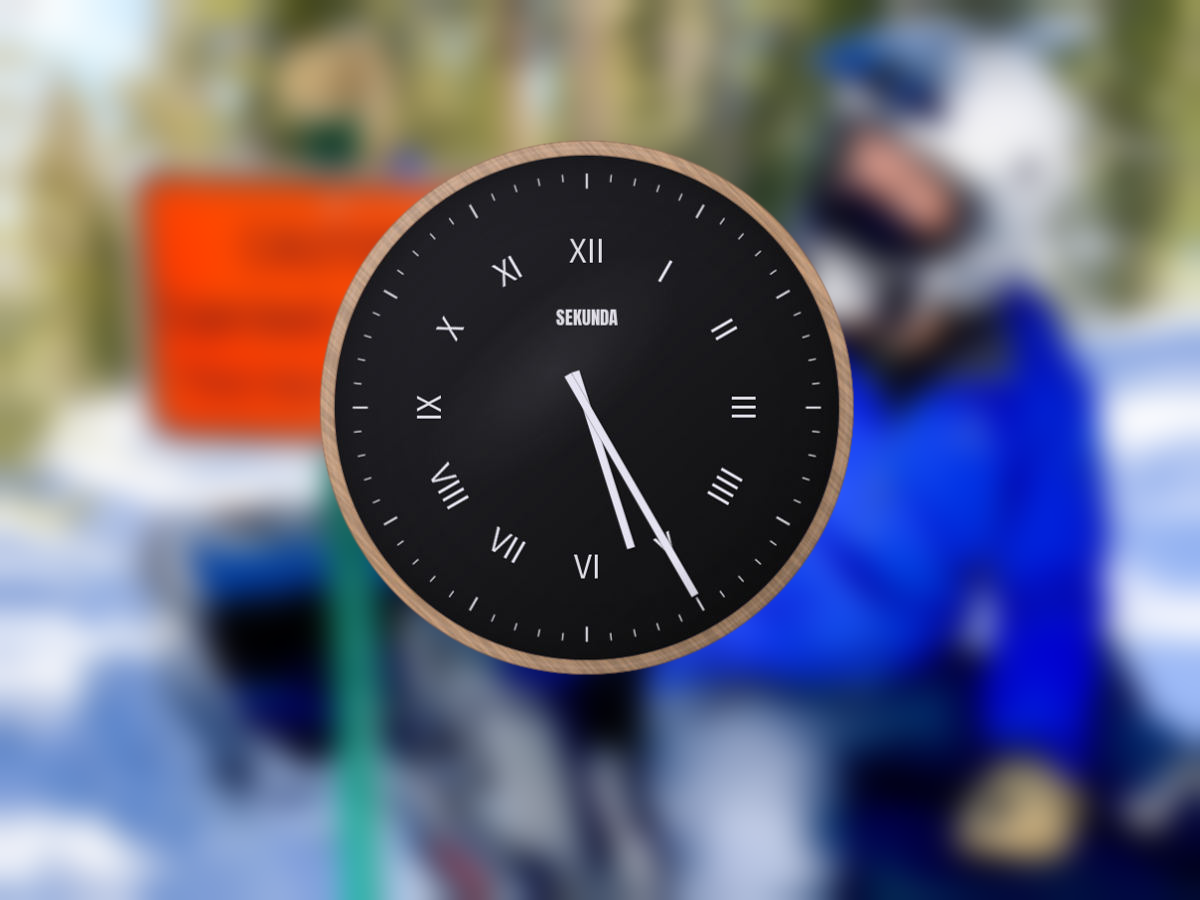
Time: **5:25**
